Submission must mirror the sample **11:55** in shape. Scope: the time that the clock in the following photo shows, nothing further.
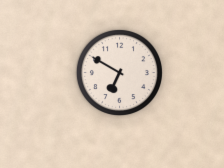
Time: **6:50**
